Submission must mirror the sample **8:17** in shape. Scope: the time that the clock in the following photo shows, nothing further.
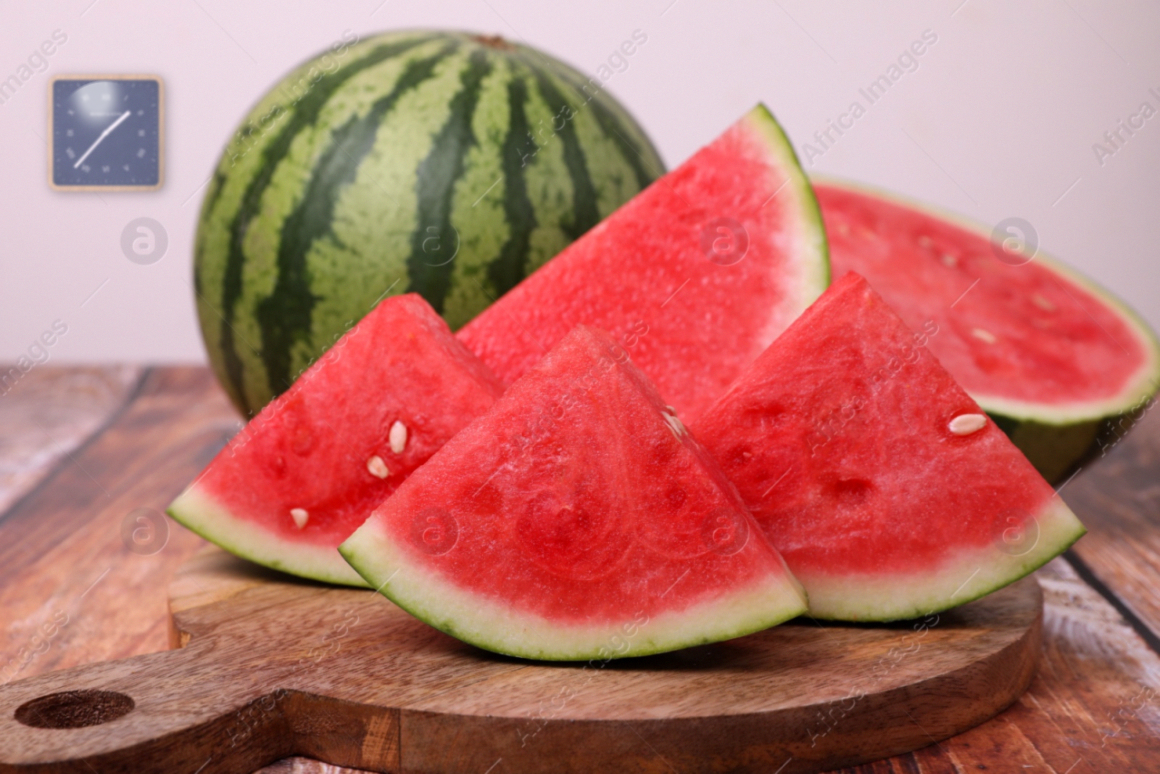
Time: **1:37**
